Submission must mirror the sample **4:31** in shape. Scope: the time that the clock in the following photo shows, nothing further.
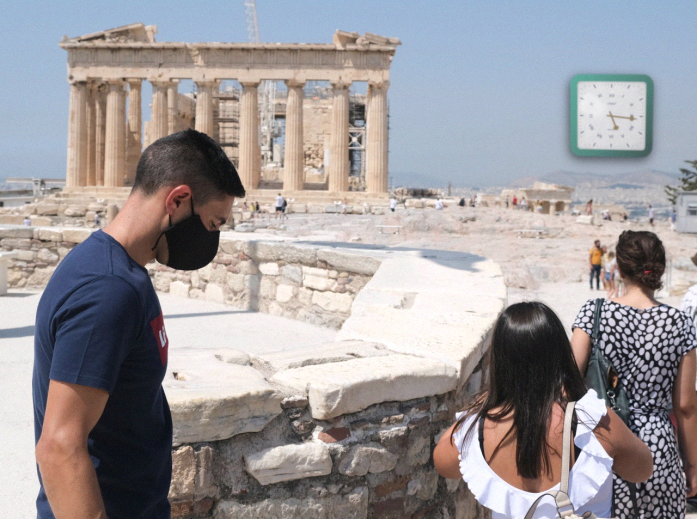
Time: **5:16**
